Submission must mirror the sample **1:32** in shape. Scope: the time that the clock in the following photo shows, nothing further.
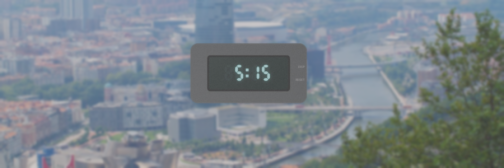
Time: **5:15**
